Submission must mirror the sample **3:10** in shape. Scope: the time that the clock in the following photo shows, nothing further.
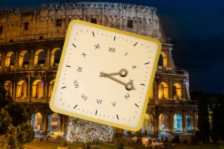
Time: **2:17**
